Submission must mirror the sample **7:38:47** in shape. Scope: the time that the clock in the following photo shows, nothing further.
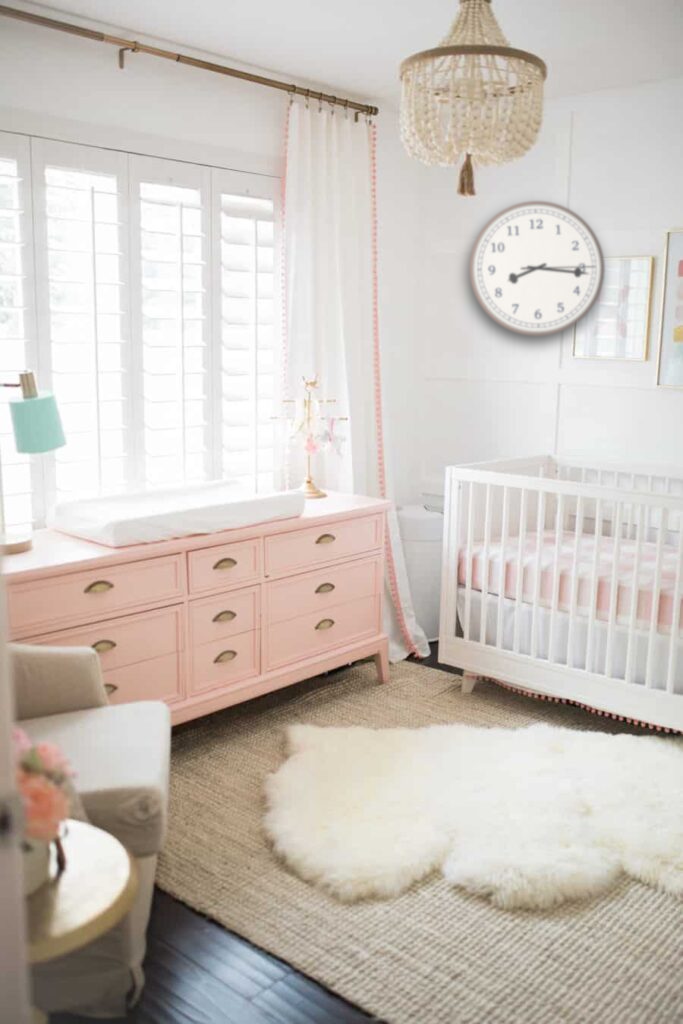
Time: **8:16:15**
